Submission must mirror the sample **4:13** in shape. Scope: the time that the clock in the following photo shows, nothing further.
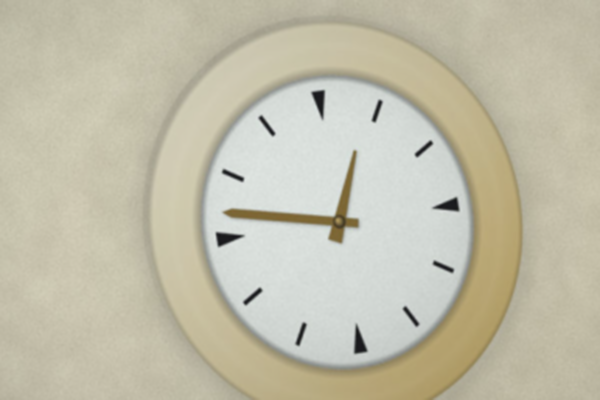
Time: **12:47**
